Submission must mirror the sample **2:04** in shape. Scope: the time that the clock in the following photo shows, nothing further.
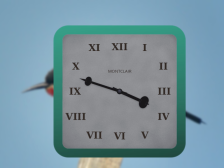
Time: **3:48**
